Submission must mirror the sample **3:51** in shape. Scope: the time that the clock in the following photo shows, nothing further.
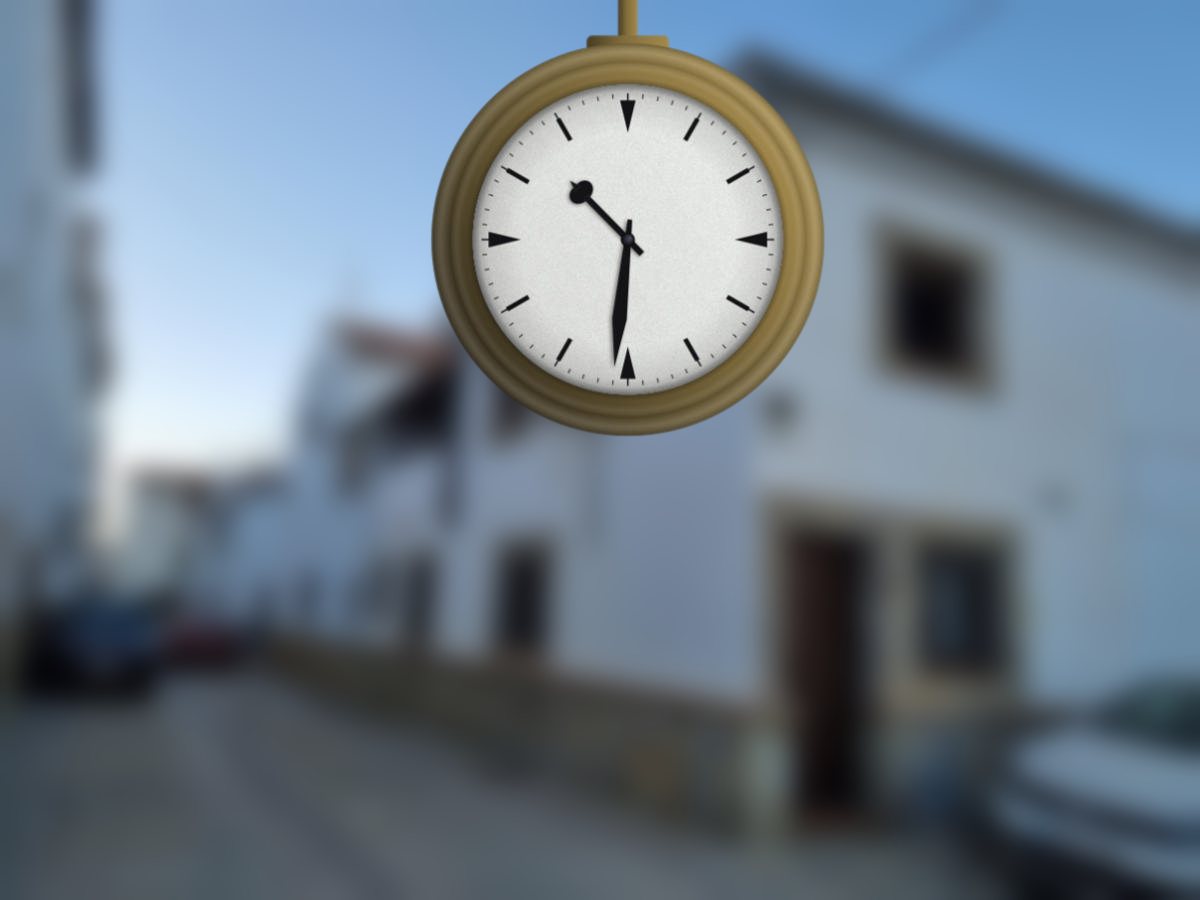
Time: **10:31**
